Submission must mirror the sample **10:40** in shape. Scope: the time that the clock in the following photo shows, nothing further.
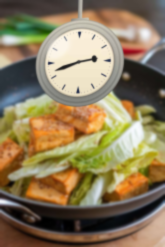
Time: **2:42**
